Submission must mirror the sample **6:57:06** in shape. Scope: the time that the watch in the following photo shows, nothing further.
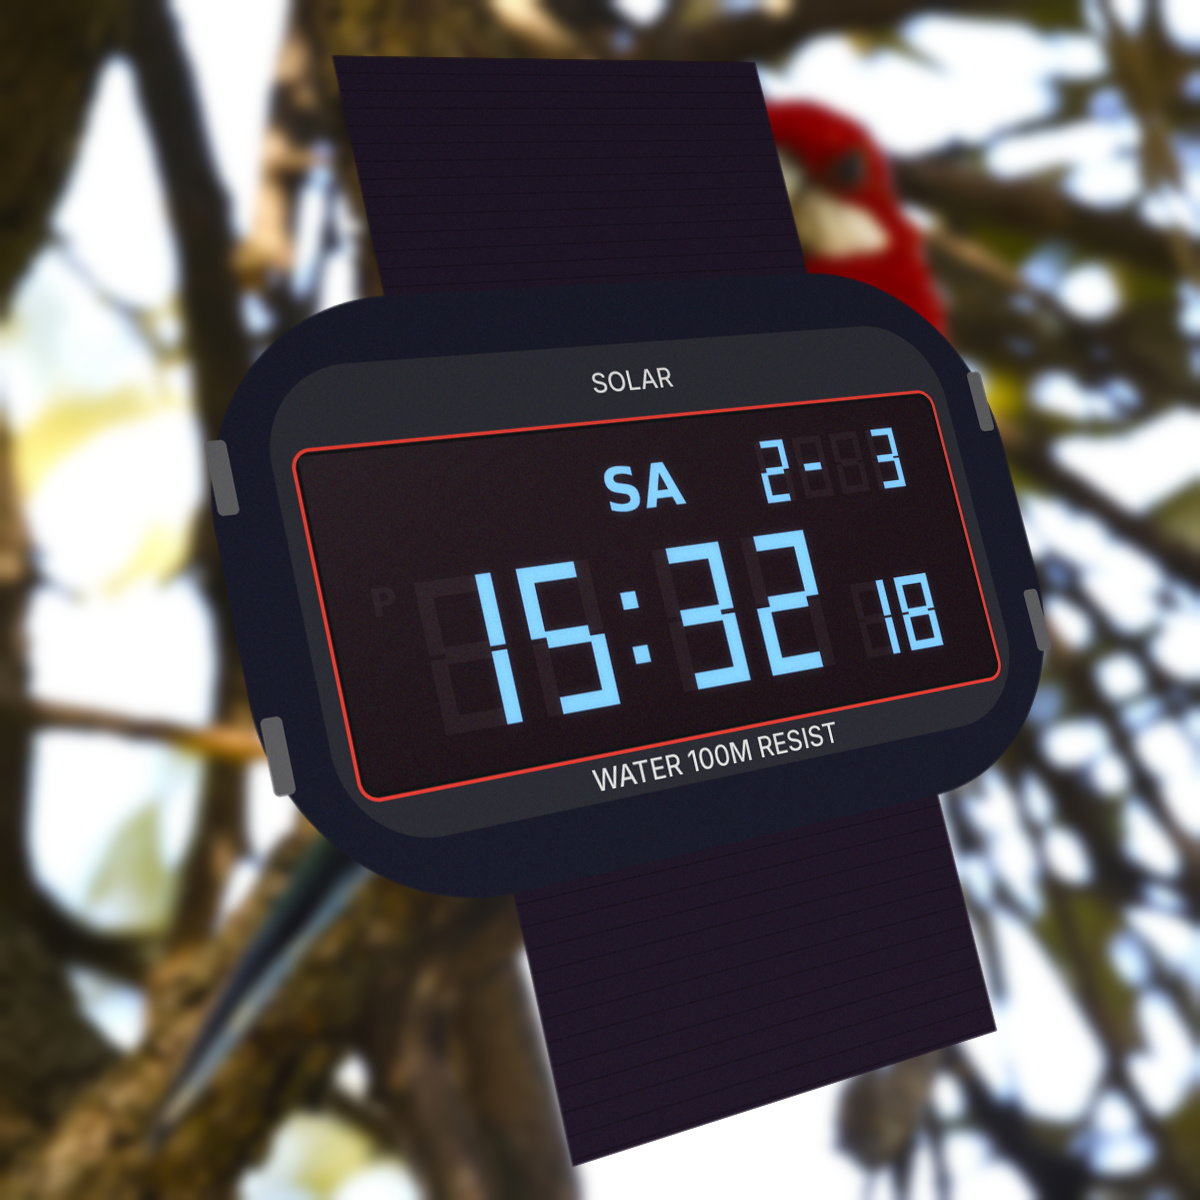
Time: **15:32:18**
